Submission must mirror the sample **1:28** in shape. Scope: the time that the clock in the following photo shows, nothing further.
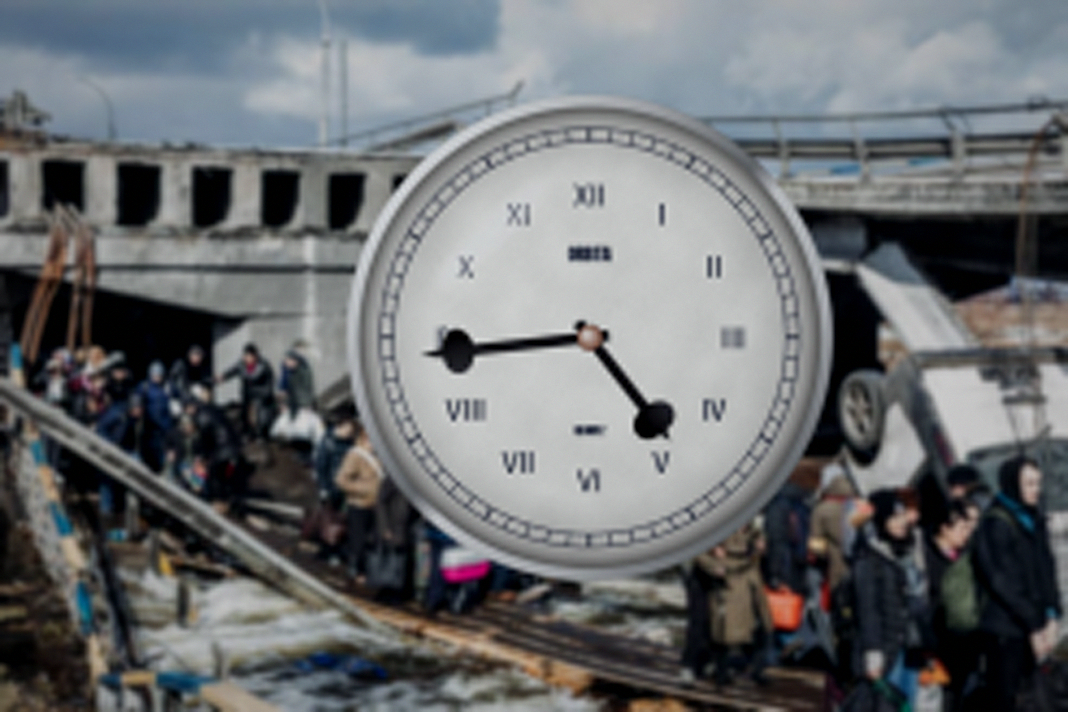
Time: **4:44**
